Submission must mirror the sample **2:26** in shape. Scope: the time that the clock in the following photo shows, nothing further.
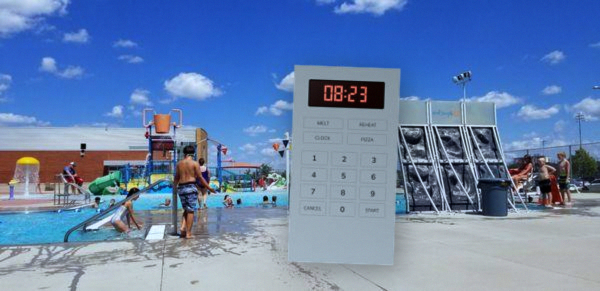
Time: **8:23**
